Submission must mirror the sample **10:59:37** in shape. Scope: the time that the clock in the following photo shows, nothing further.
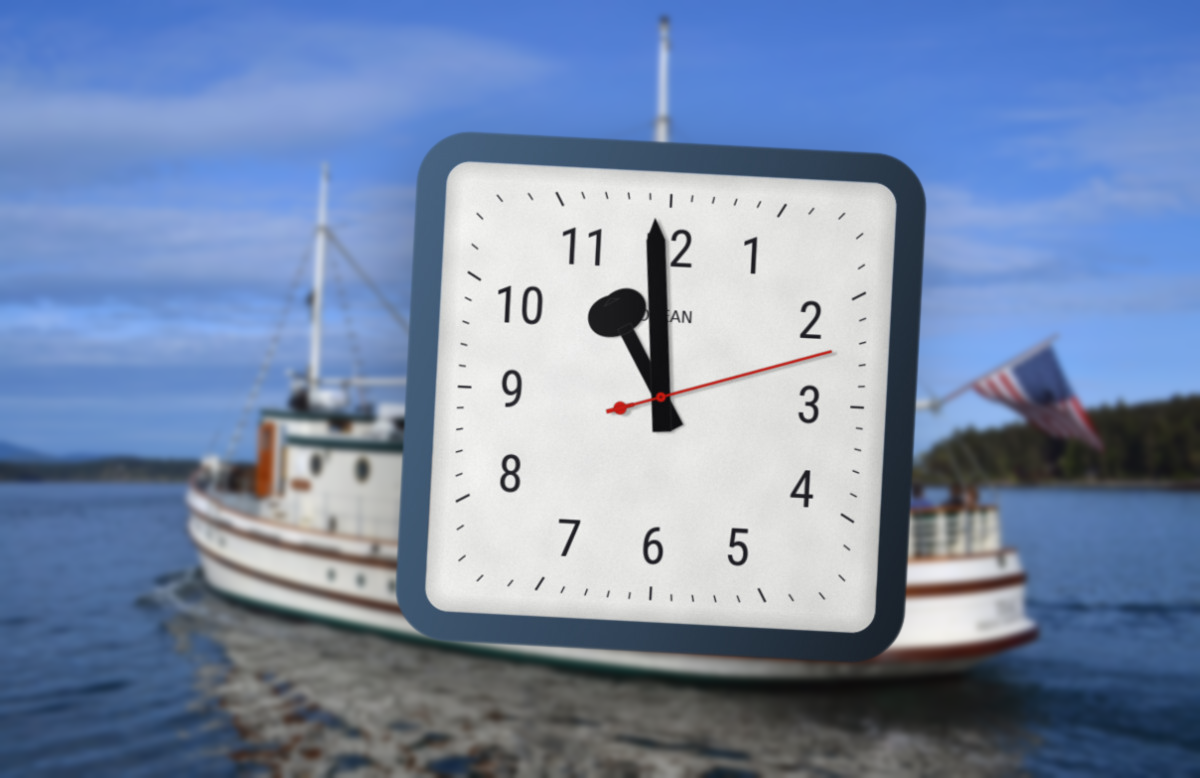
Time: **10:59:12**
